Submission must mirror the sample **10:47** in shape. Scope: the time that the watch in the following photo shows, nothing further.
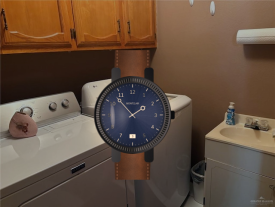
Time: **1:53**
